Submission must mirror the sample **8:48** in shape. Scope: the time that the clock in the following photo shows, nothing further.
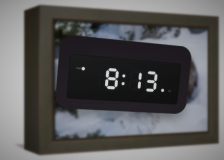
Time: **8:13**
